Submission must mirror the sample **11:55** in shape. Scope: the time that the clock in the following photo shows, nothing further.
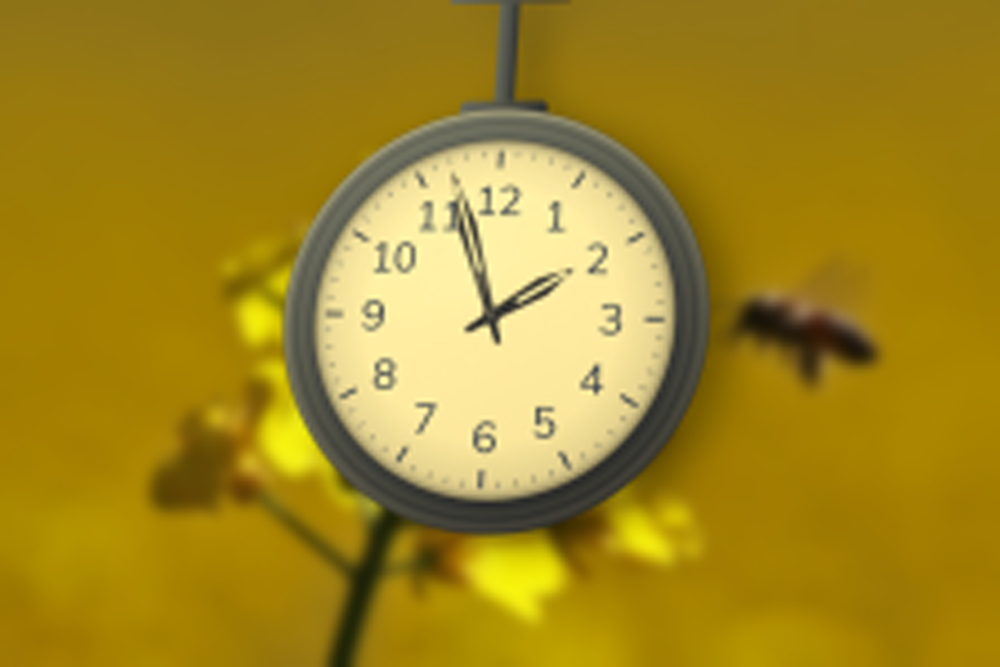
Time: **1:57**
